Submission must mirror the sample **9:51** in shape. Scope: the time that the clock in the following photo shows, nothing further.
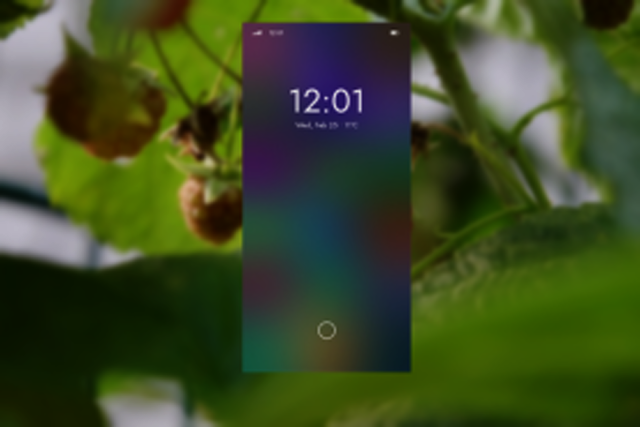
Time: **12:01**
